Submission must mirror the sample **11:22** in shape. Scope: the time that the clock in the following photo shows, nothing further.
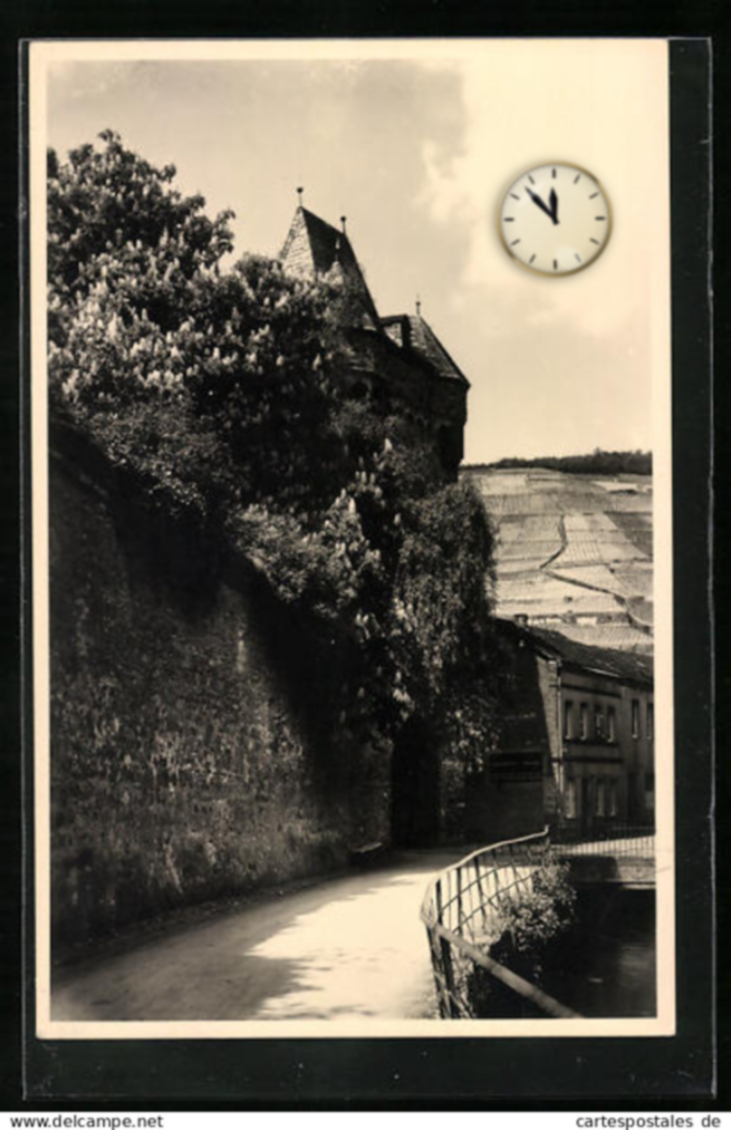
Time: **11:53**
